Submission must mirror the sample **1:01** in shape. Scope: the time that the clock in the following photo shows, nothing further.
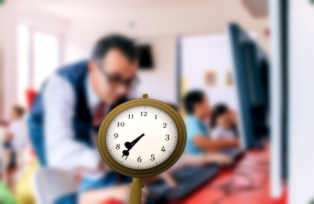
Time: **7:36**
